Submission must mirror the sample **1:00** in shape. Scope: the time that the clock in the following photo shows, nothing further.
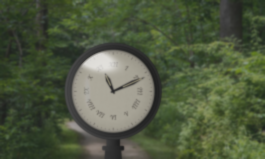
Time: **11:11**
